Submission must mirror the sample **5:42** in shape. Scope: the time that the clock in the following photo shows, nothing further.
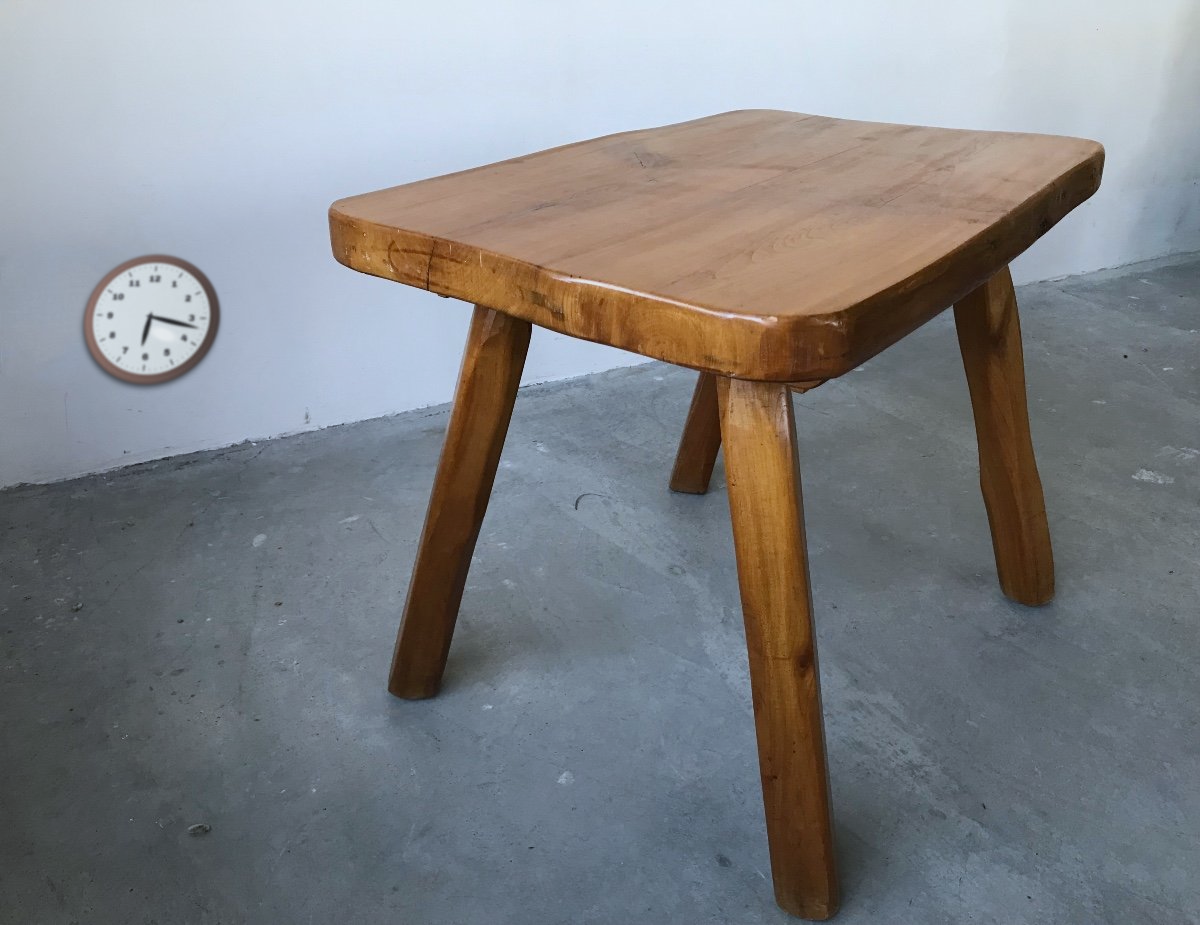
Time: **6:17**
